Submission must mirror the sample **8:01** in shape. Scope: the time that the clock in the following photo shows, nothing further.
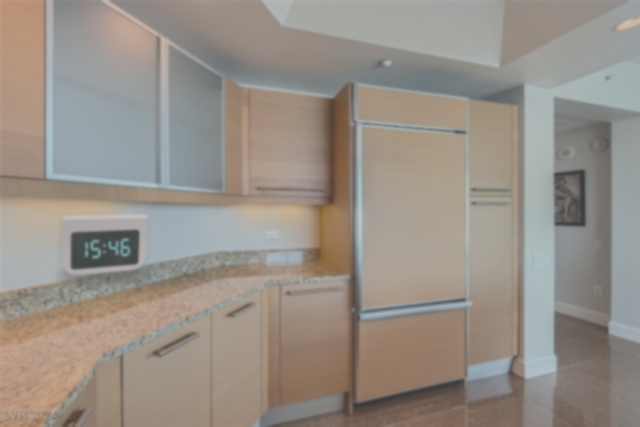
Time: **15:46**
